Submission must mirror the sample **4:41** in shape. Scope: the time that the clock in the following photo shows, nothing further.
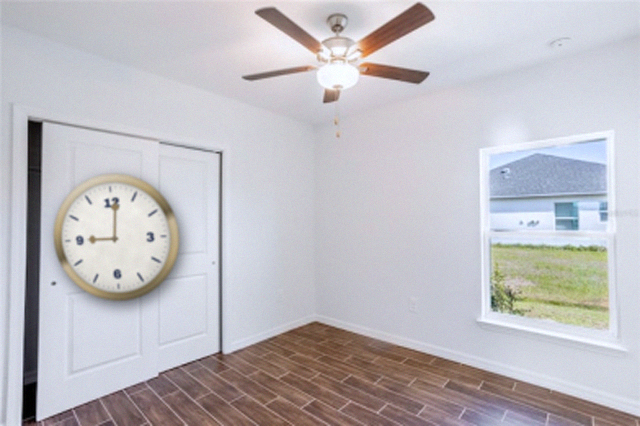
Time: **9:01**
